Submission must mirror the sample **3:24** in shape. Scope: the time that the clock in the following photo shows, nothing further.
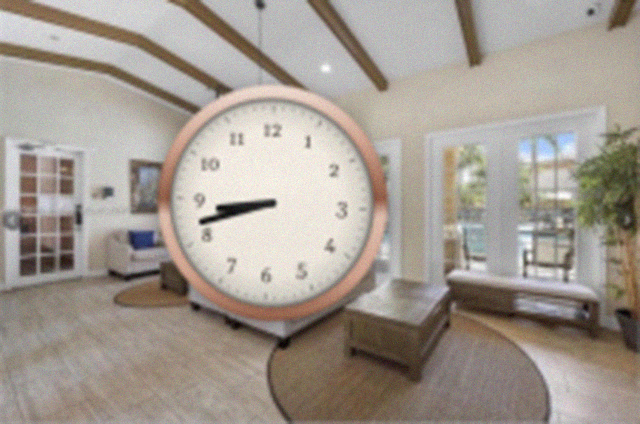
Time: **8:42**
